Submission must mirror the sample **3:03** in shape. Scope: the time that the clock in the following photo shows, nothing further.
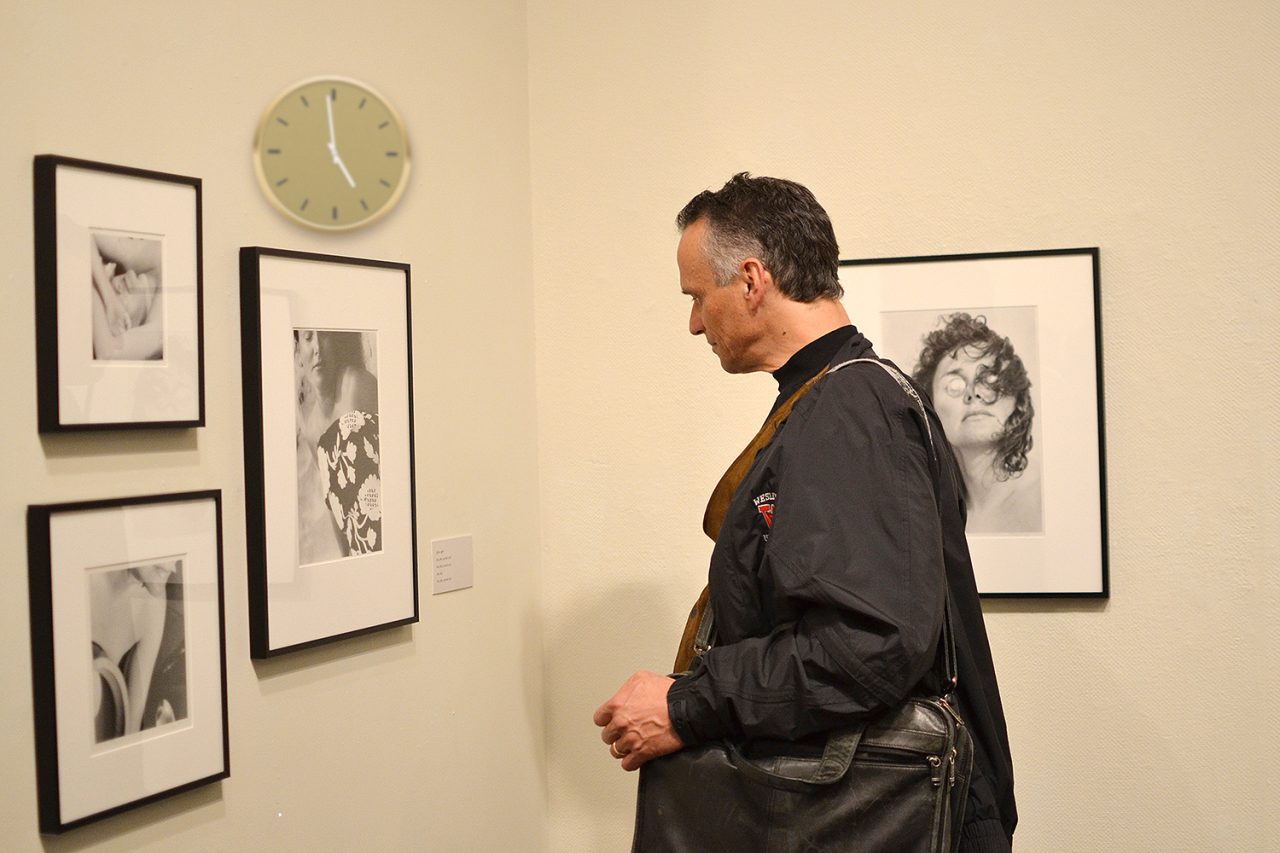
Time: **4:59**
